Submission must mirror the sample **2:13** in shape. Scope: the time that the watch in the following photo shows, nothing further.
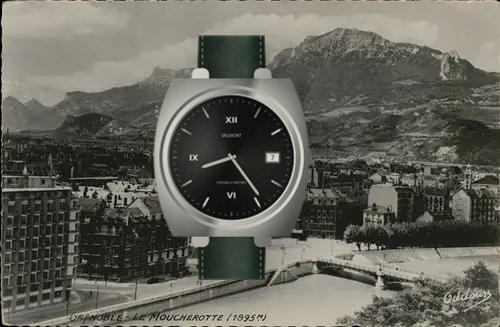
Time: **8:24**
